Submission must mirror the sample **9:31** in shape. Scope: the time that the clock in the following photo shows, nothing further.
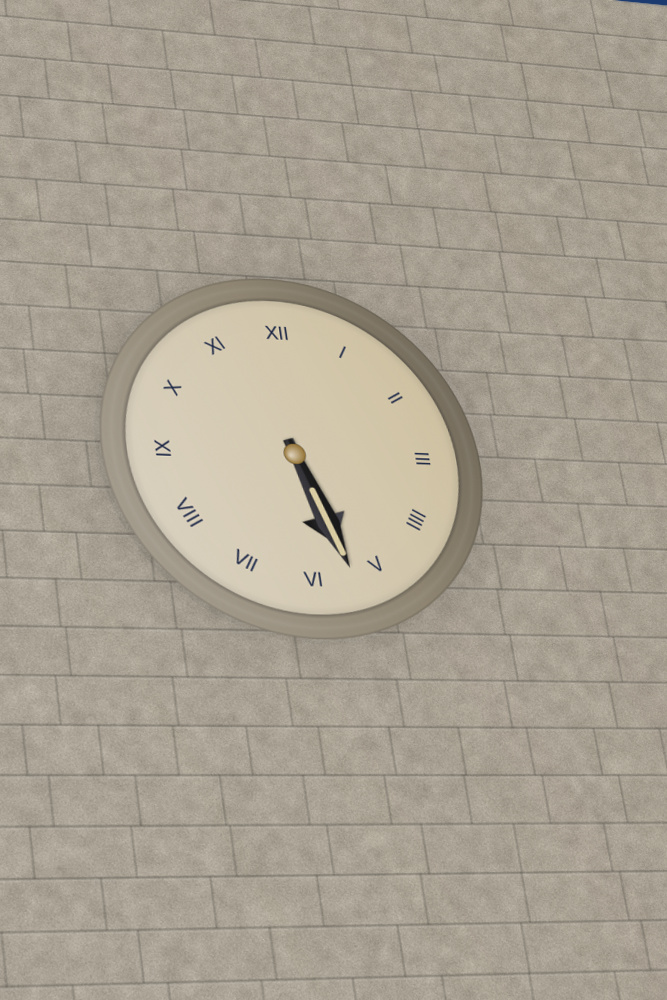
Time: **5:27**
